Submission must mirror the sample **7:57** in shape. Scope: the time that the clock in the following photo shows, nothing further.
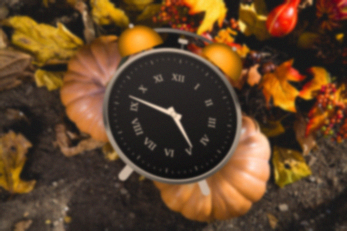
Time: **4:47**
